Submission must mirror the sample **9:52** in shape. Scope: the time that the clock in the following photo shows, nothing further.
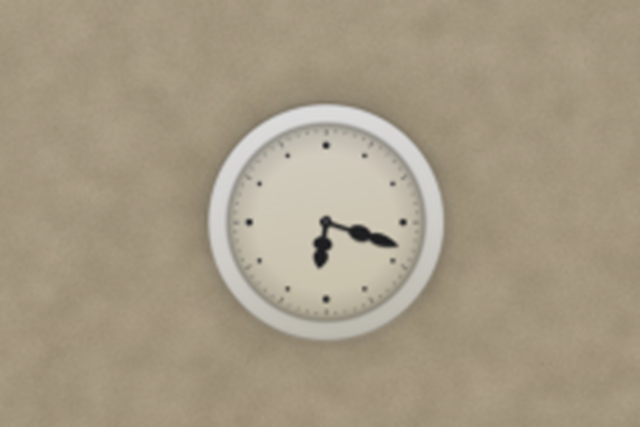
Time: **6:18**
